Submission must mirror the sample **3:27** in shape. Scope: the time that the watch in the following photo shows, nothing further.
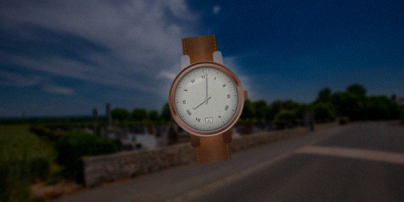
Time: **8:01**
